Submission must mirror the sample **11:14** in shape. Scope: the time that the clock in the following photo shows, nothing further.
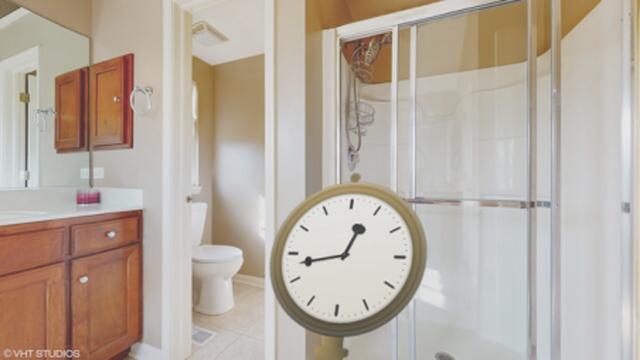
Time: **12:43**
